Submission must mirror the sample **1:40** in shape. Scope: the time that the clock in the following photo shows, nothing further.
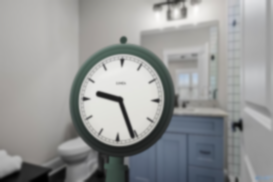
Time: **9:26**
